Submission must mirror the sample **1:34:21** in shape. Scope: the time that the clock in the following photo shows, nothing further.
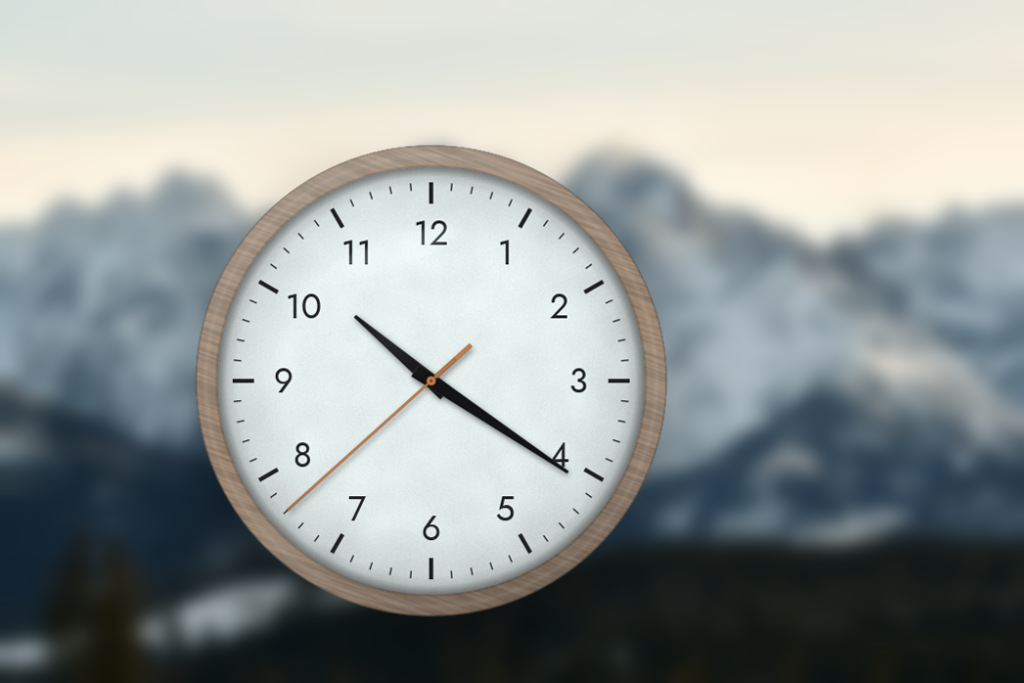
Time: **10:20:38**
